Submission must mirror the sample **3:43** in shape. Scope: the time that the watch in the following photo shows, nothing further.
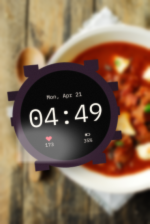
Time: **4:49**
